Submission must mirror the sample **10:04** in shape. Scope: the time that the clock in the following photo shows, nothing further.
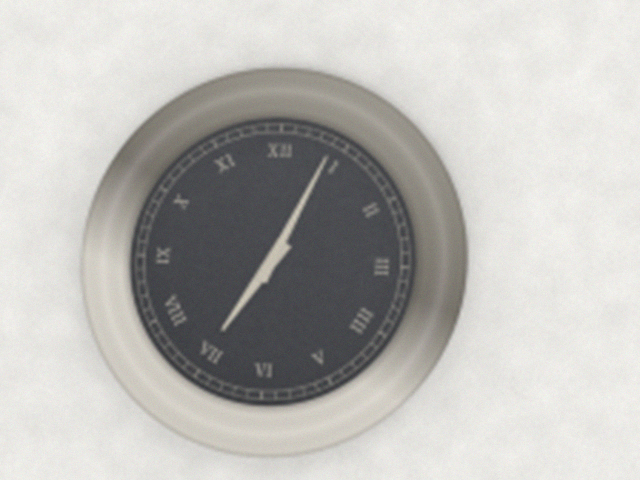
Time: **7:04**
